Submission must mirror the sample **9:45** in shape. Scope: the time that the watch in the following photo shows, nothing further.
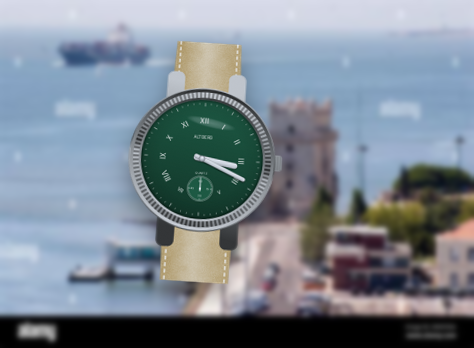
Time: **3:19**
